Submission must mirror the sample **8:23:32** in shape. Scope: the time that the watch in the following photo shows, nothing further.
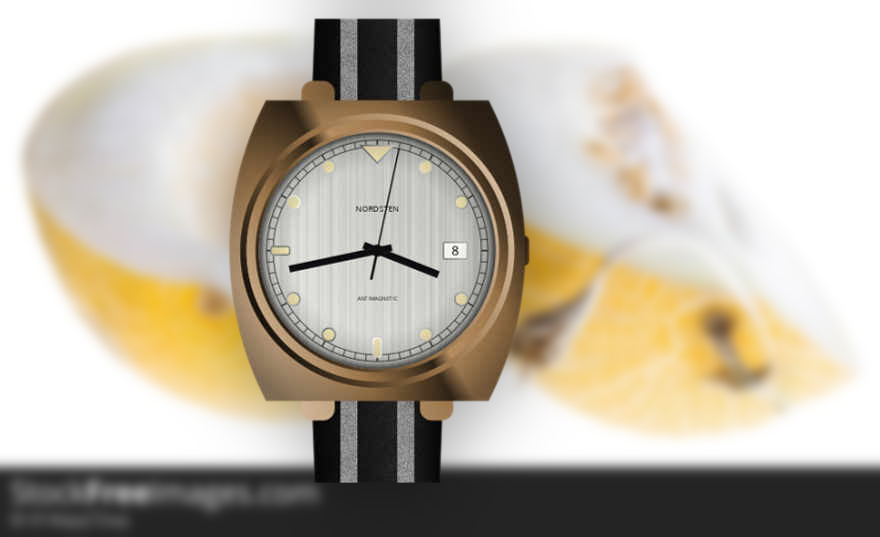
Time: **3:43:02**
